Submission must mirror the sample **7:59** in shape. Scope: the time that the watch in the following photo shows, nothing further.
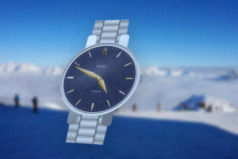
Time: **4:49**
